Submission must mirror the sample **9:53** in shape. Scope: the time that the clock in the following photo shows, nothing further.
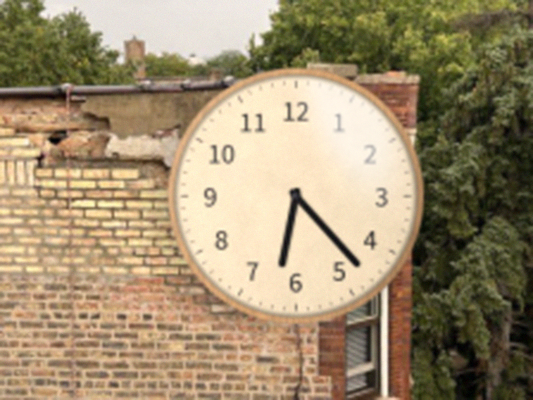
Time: **6:23**
